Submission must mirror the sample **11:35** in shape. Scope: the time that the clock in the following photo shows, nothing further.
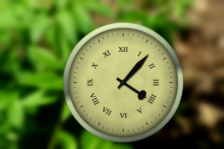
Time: **4:07**
